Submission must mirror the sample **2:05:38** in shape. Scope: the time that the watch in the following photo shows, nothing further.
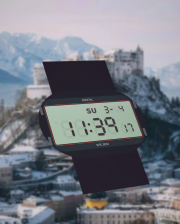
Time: **11:39:17**
